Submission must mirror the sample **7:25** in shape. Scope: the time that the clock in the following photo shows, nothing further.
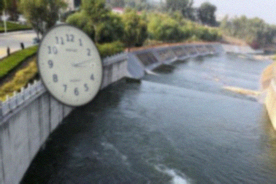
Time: **3:13**
